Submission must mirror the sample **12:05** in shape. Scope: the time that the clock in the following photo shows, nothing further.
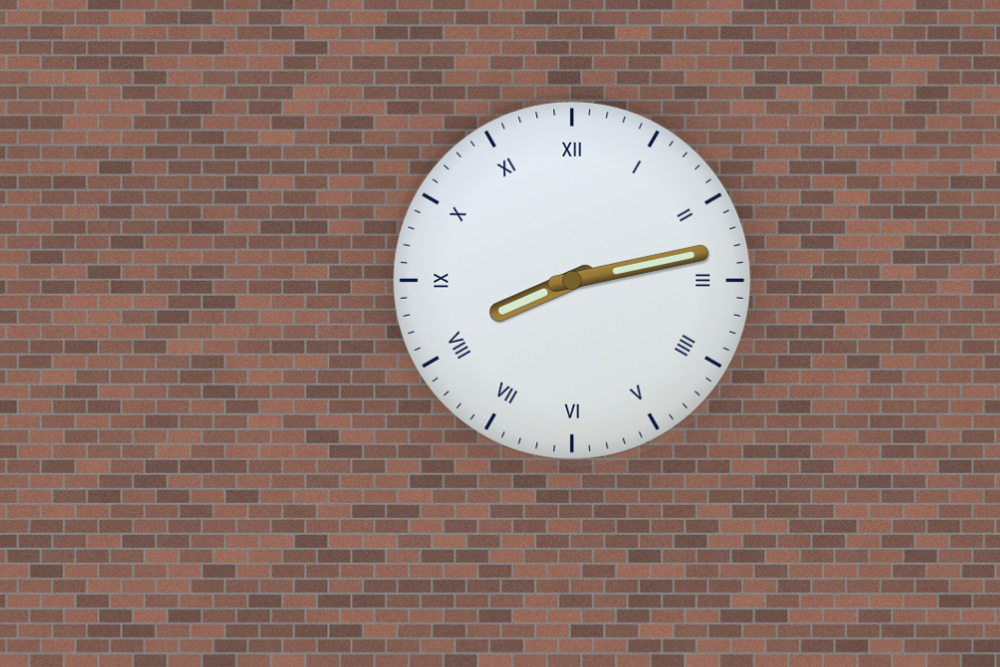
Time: **8:13**
